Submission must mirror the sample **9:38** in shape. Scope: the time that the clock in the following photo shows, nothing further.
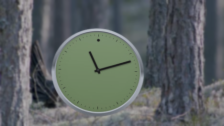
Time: **11:12**
